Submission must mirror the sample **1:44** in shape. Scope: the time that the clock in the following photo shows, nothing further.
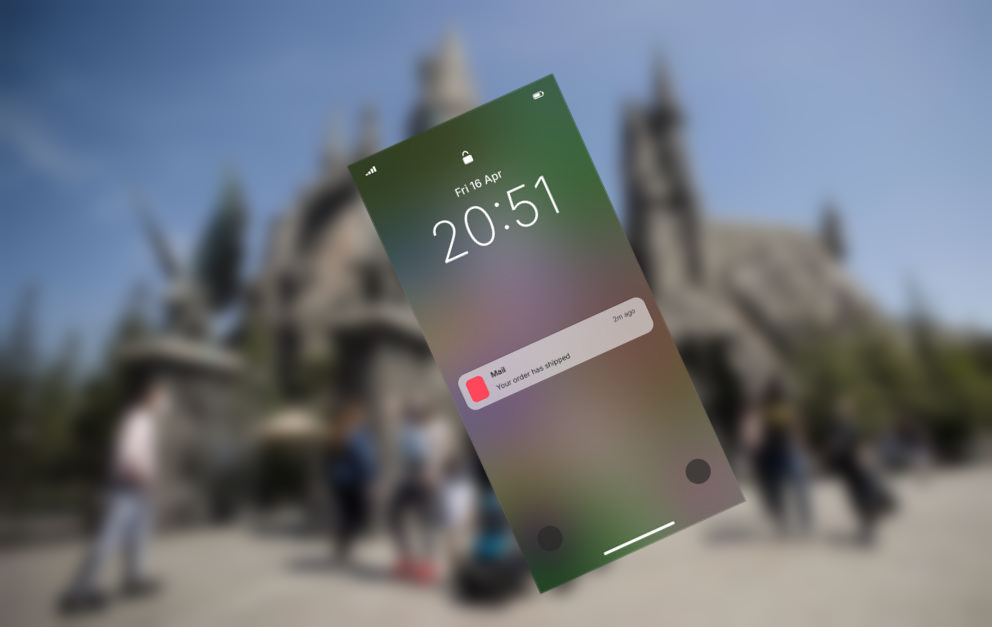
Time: **20:51**
